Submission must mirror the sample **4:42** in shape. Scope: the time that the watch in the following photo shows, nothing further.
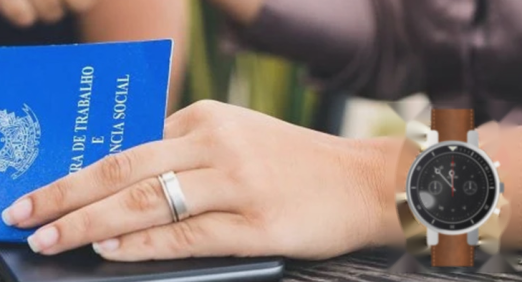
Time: **11:53**
